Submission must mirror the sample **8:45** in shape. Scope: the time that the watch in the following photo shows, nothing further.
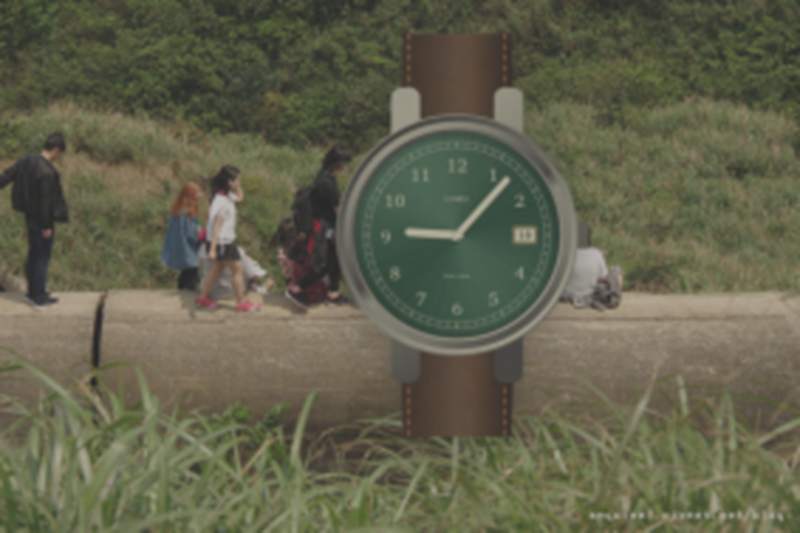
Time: **9:07**
